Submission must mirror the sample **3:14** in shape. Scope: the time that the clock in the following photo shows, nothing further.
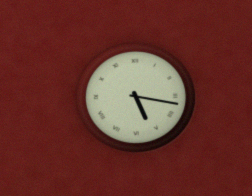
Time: **5:17**
